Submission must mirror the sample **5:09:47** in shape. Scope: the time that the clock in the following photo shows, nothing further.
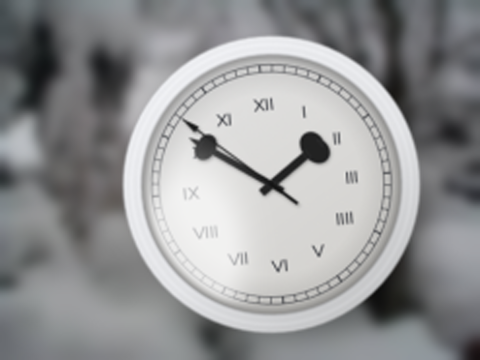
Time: **1:50:52**
